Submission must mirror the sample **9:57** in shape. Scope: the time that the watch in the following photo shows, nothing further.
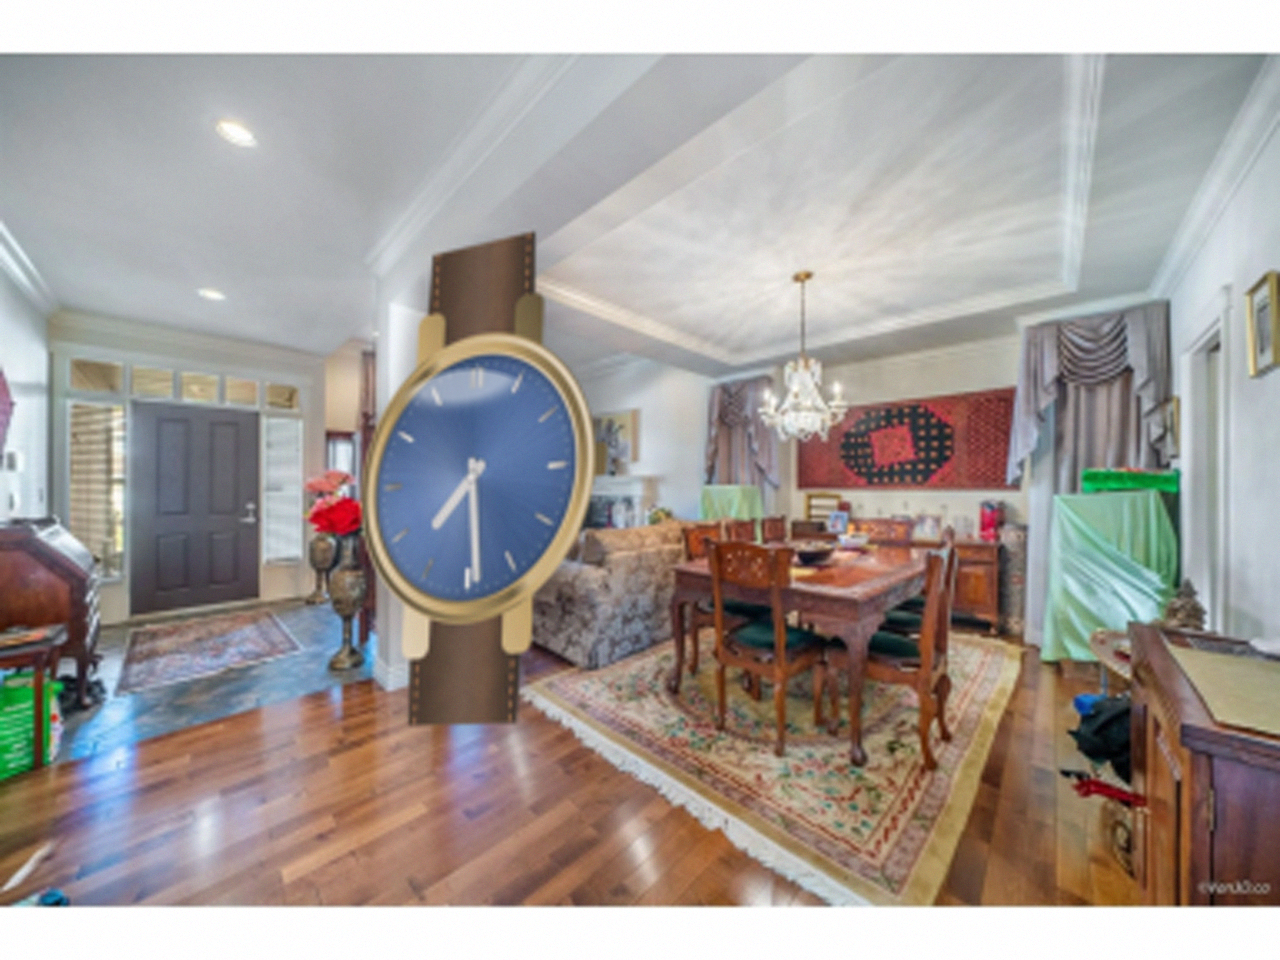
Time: **7:29**
